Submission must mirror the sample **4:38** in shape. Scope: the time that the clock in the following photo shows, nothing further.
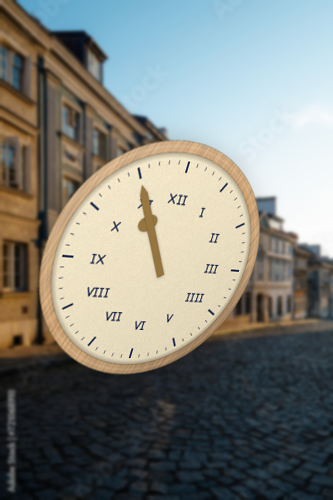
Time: **10:55**
